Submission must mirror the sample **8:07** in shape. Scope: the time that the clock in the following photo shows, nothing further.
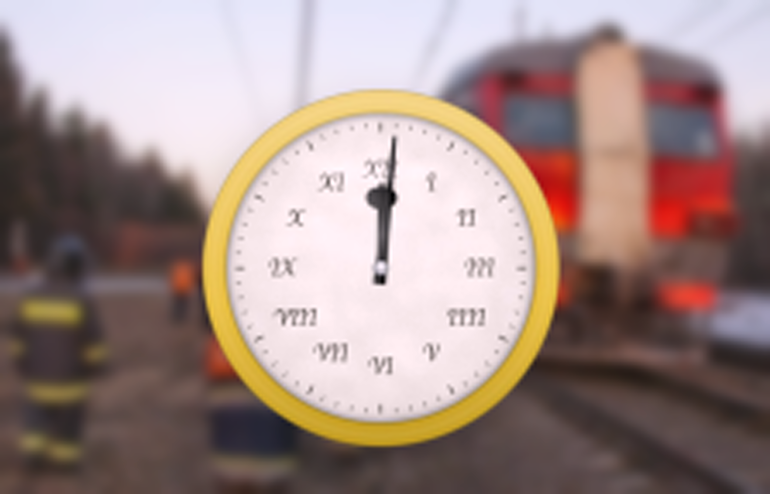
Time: **12:01**
